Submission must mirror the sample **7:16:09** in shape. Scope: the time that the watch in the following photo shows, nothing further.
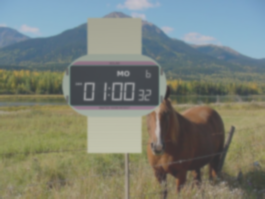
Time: **1:00:32**
